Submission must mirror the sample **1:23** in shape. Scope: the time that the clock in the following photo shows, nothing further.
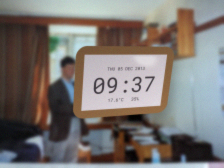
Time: **9:37**
